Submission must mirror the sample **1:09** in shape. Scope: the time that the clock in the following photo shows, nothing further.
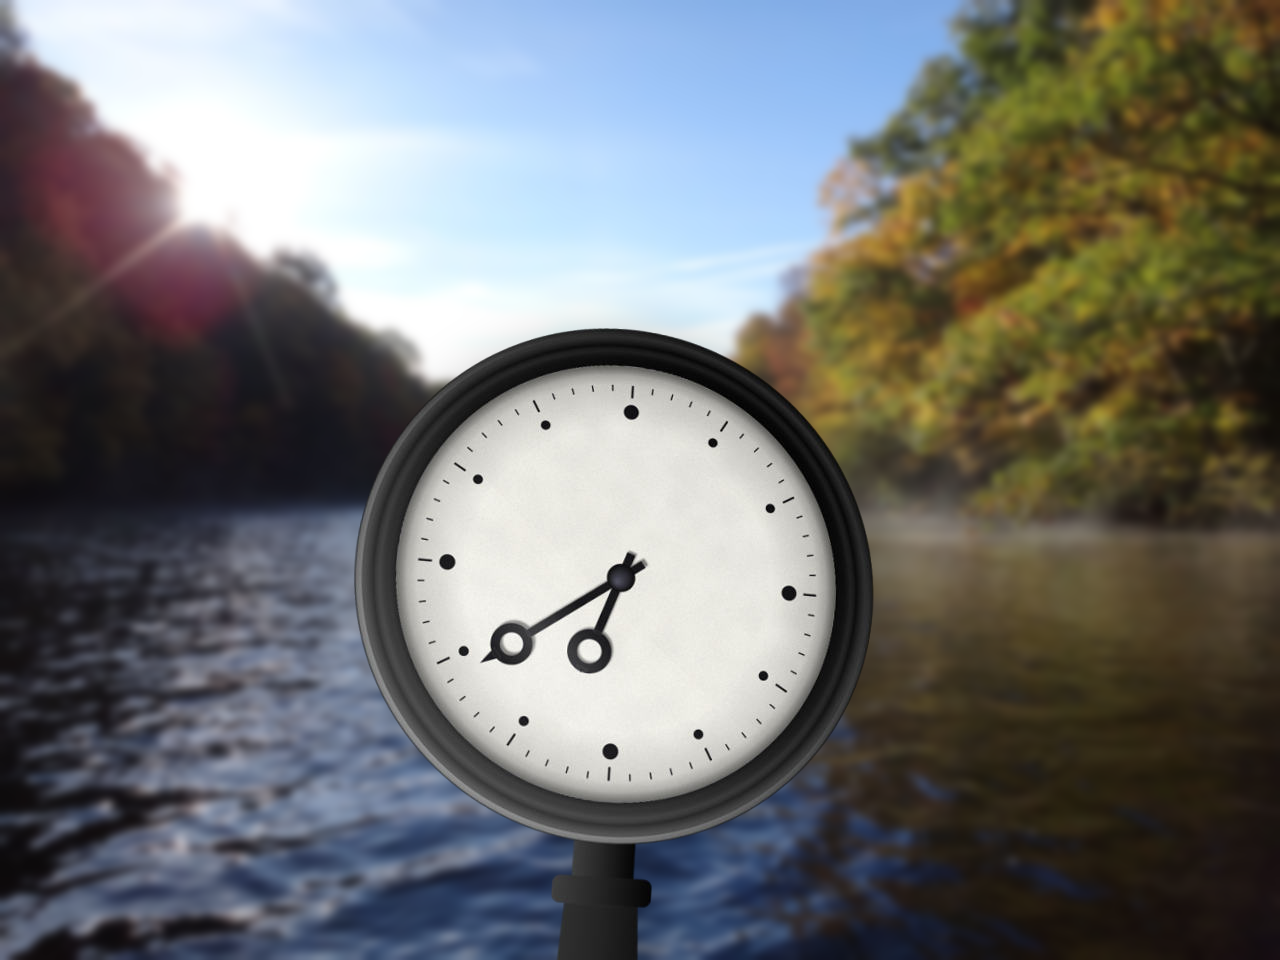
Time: **6:39**
